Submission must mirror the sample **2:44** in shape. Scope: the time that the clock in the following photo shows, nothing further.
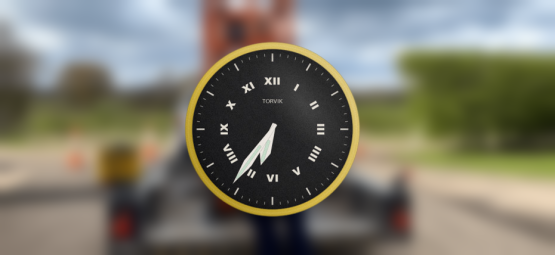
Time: **6:36**
